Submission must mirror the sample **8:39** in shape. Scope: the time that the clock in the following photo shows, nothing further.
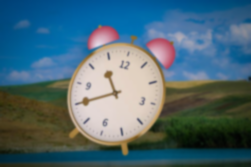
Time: **10:40**
